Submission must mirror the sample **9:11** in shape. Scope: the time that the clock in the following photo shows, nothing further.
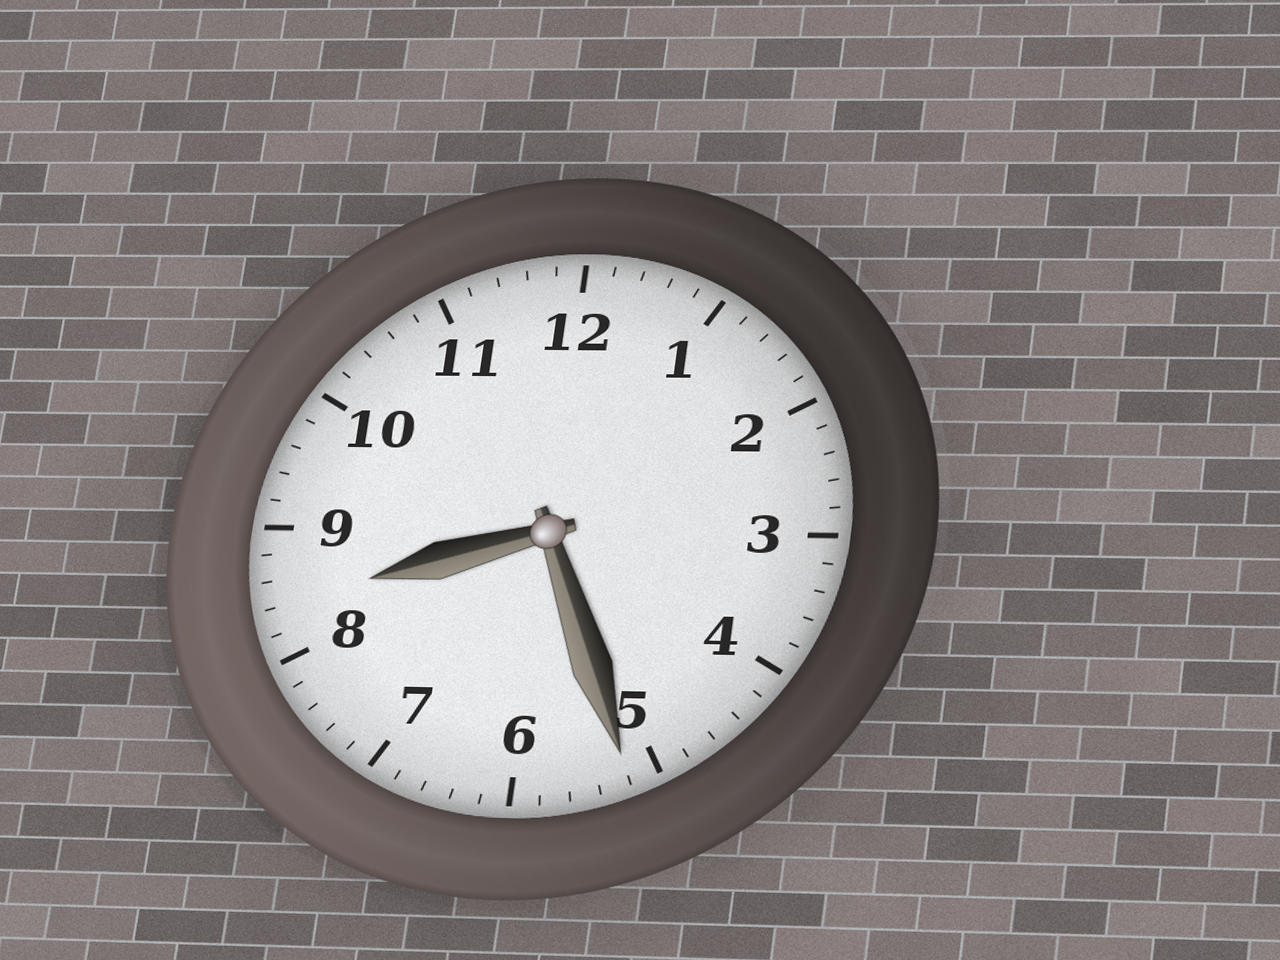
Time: **8:26**
